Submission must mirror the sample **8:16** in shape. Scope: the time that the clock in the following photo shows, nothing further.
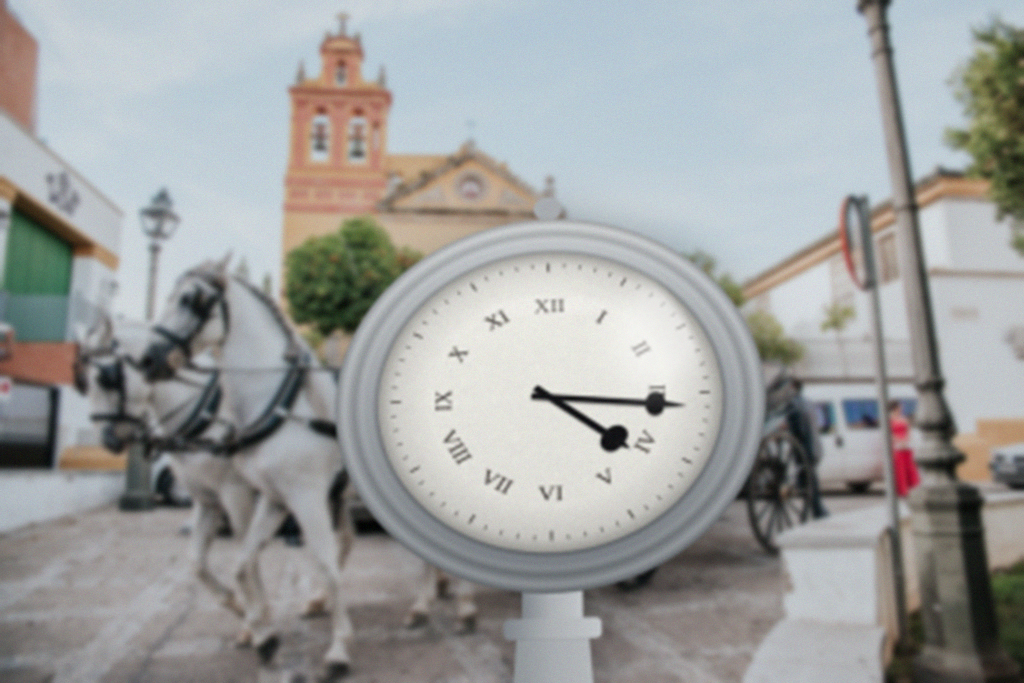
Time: **4:16**
